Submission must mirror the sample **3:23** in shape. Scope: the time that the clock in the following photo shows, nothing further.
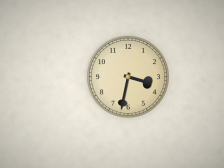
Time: **3:32**
